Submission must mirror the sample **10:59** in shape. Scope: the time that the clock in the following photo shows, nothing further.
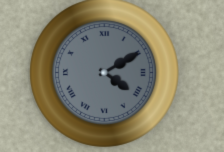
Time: **4:10**
